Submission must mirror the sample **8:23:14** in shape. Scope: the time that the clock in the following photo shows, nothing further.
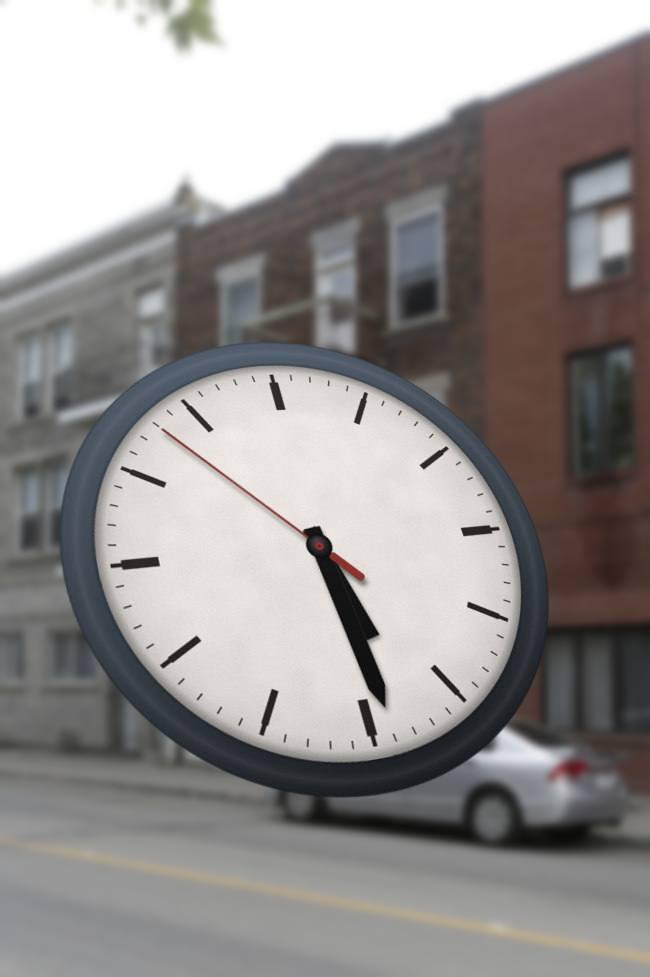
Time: **5:28:53**
